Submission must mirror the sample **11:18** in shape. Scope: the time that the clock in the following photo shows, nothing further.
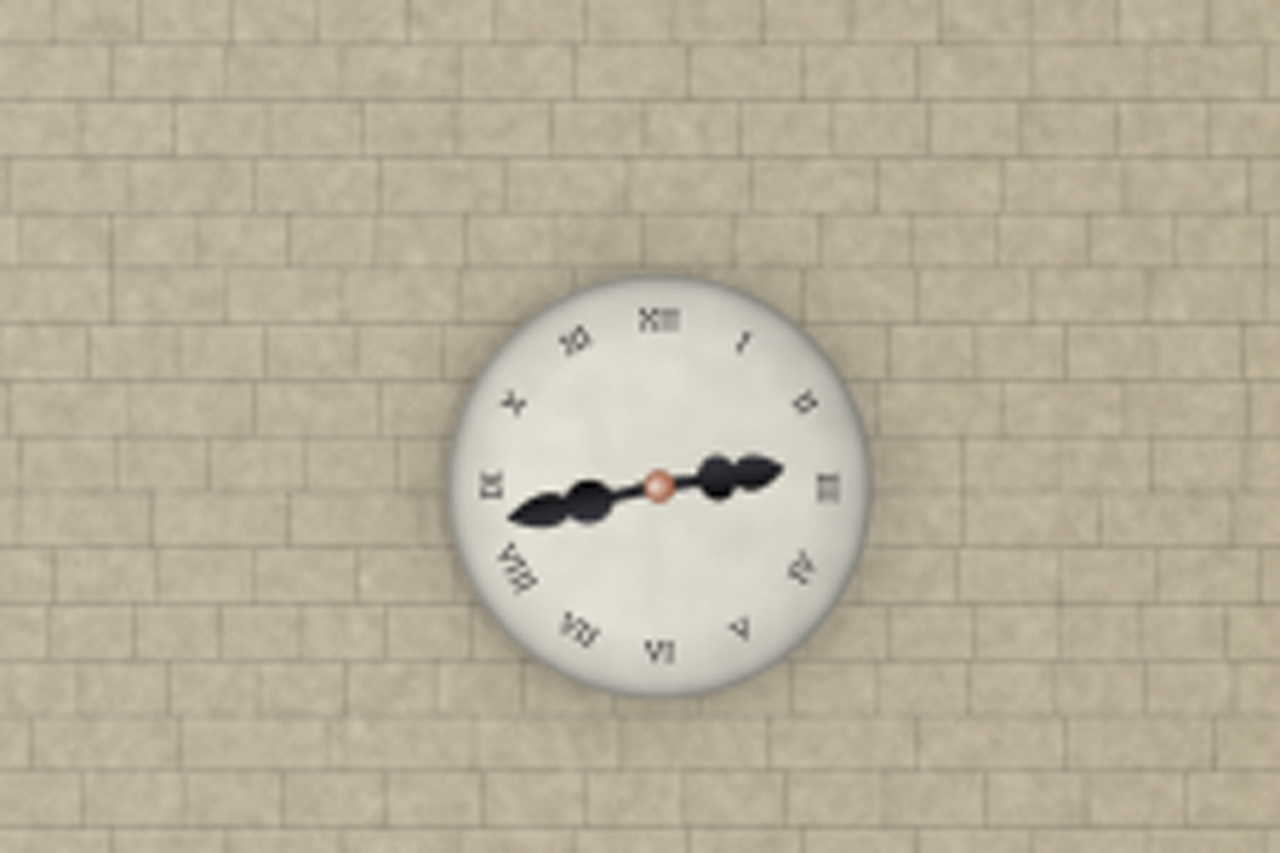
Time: **2:43**
